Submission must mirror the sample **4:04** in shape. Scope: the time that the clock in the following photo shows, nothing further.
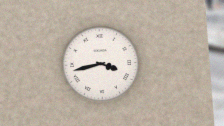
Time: **3:43**
